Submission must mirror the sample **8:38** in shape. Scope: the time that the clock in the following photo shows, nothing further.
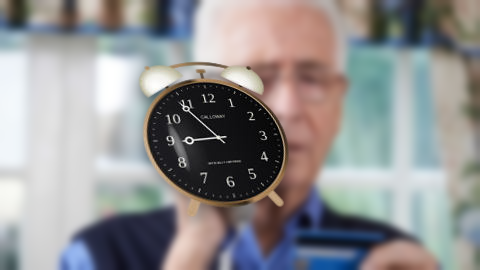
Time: **8:54**
